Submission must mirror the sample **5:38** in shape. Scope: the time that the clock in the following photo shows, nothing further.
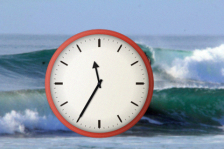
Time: **11:35**
